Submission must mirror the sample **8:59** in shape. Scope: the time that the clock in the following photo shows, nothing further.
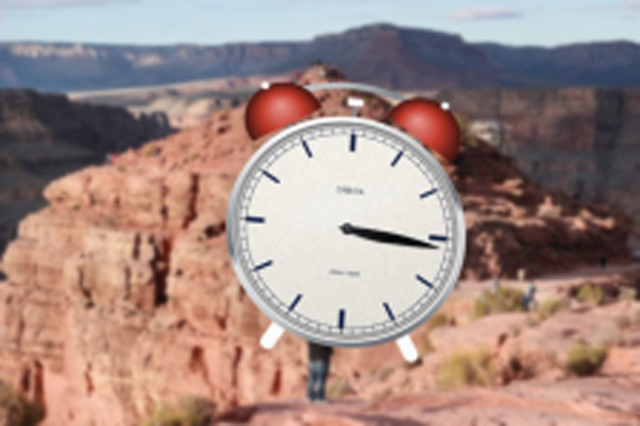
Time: **3:16**
